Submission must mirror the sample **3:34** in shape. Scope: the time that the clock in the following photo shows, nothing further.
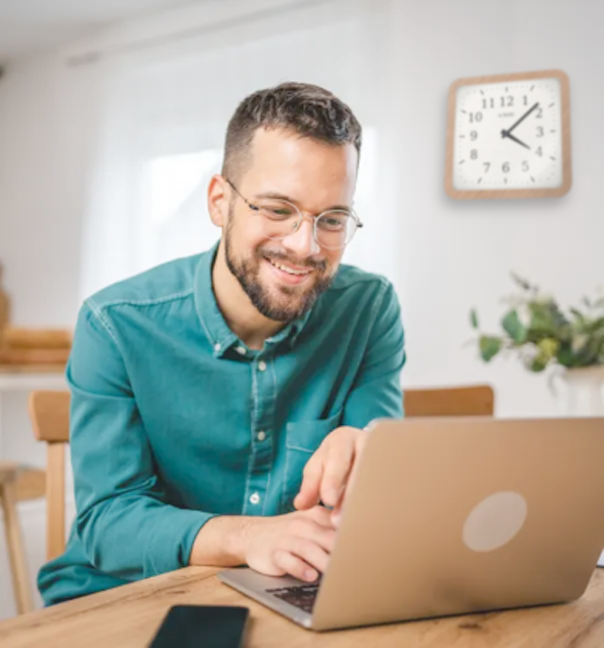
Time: **4:08**
